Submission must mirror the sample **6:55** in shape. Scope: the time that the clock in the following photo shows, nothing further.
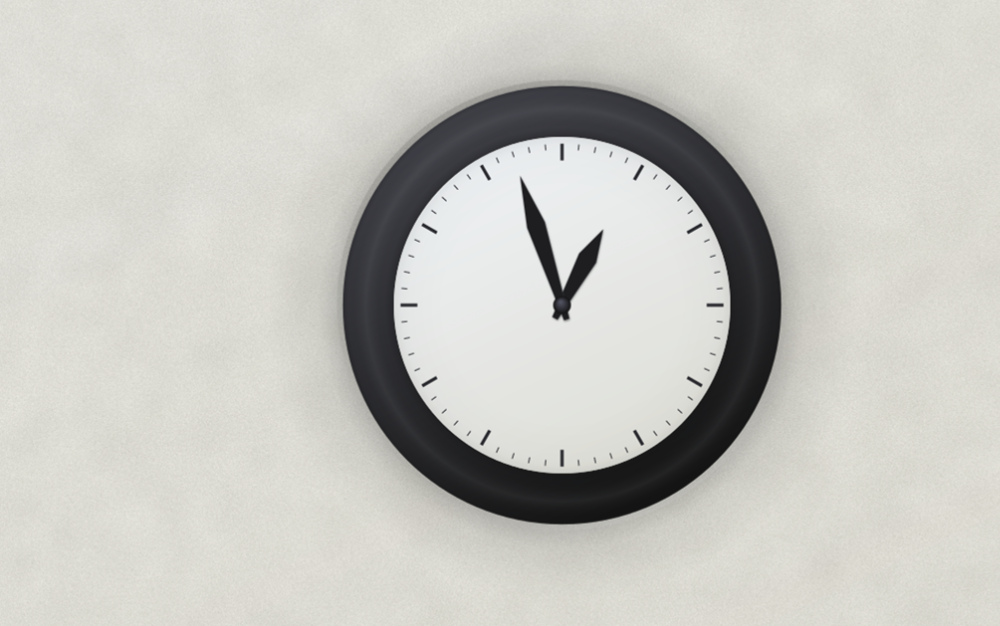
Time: **12:57**
